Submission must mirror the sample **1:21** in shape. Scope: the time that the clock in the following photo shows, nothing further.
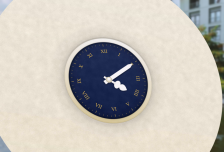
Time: **4:10**
